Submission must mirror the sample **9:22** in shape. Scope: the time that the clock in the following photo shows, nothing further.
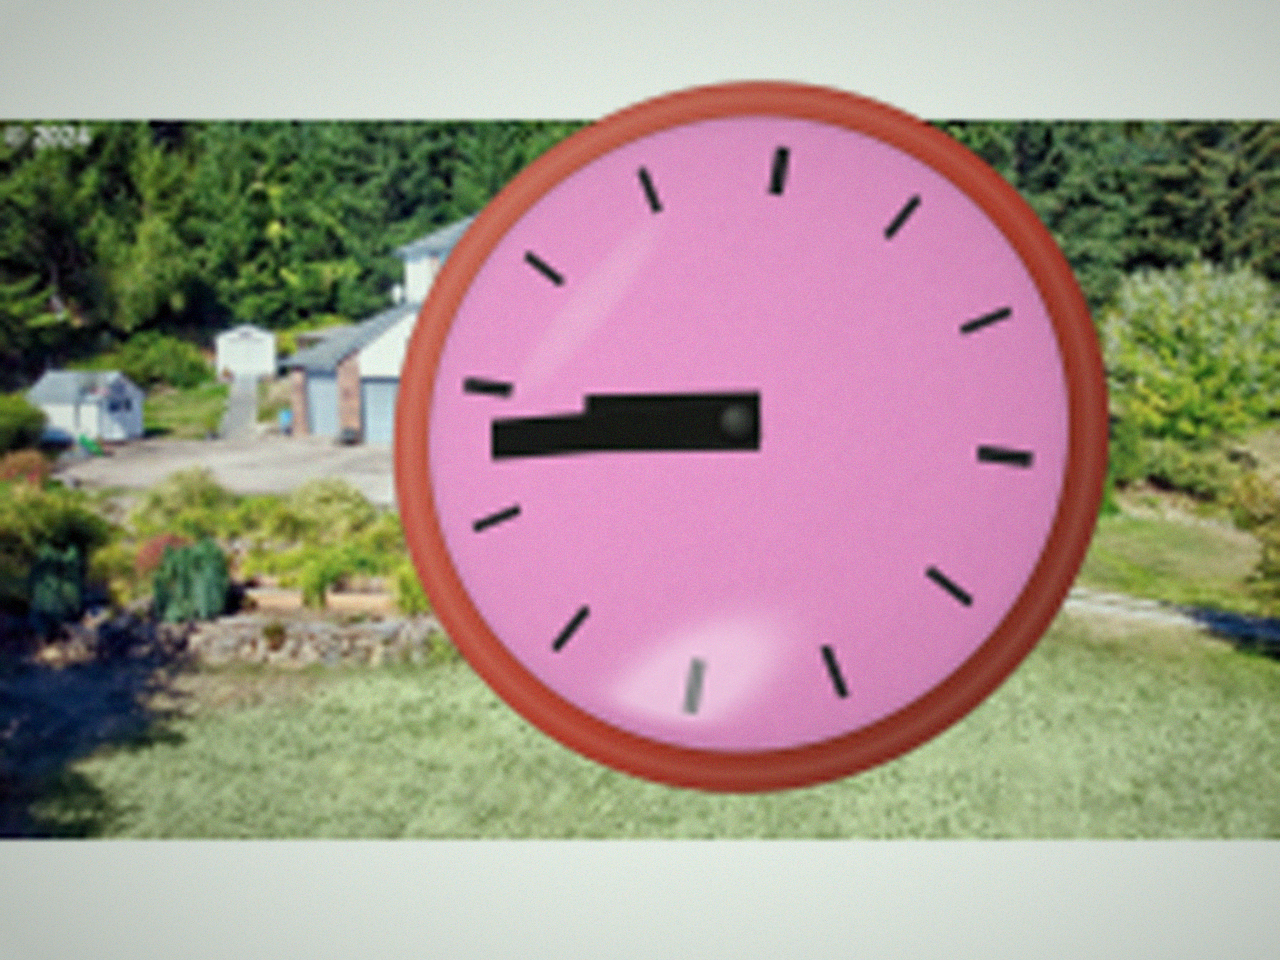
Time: **8:43**
